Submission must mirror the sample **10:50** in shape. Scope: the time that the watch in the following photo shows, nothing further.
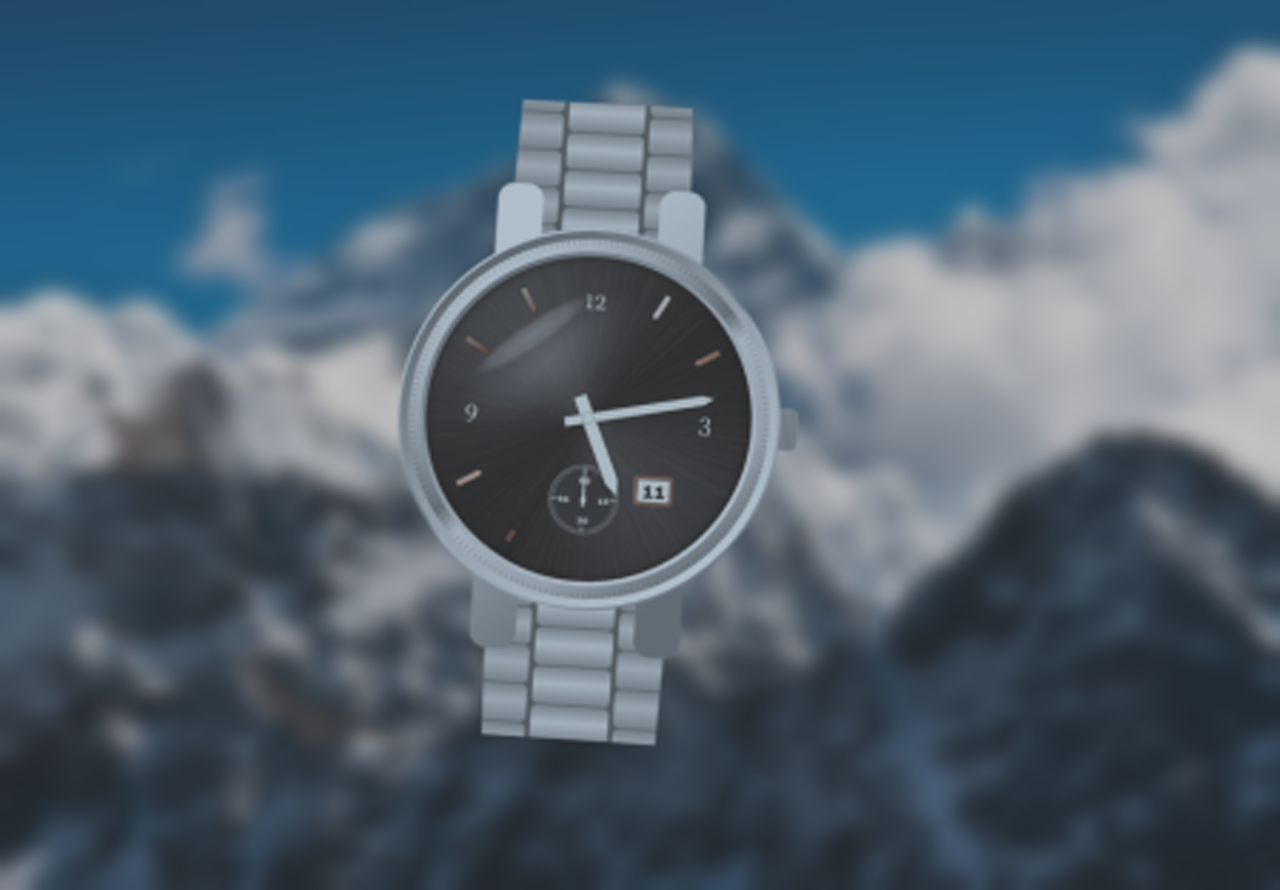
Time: **5:13**
